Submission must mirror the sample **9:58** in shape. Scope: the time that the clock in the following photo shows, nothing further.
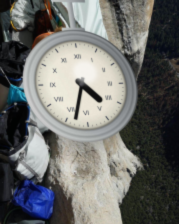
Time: **4:33**
